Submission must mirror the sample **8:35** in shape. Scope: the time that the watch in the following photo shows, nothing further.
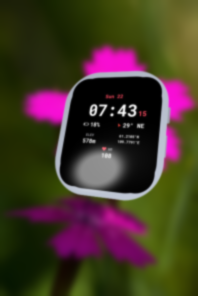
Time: **7:43**
